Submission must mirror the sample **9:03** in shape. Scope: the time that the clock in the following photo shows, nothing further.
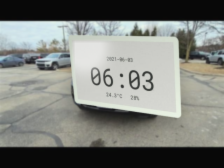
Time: **6:03**
